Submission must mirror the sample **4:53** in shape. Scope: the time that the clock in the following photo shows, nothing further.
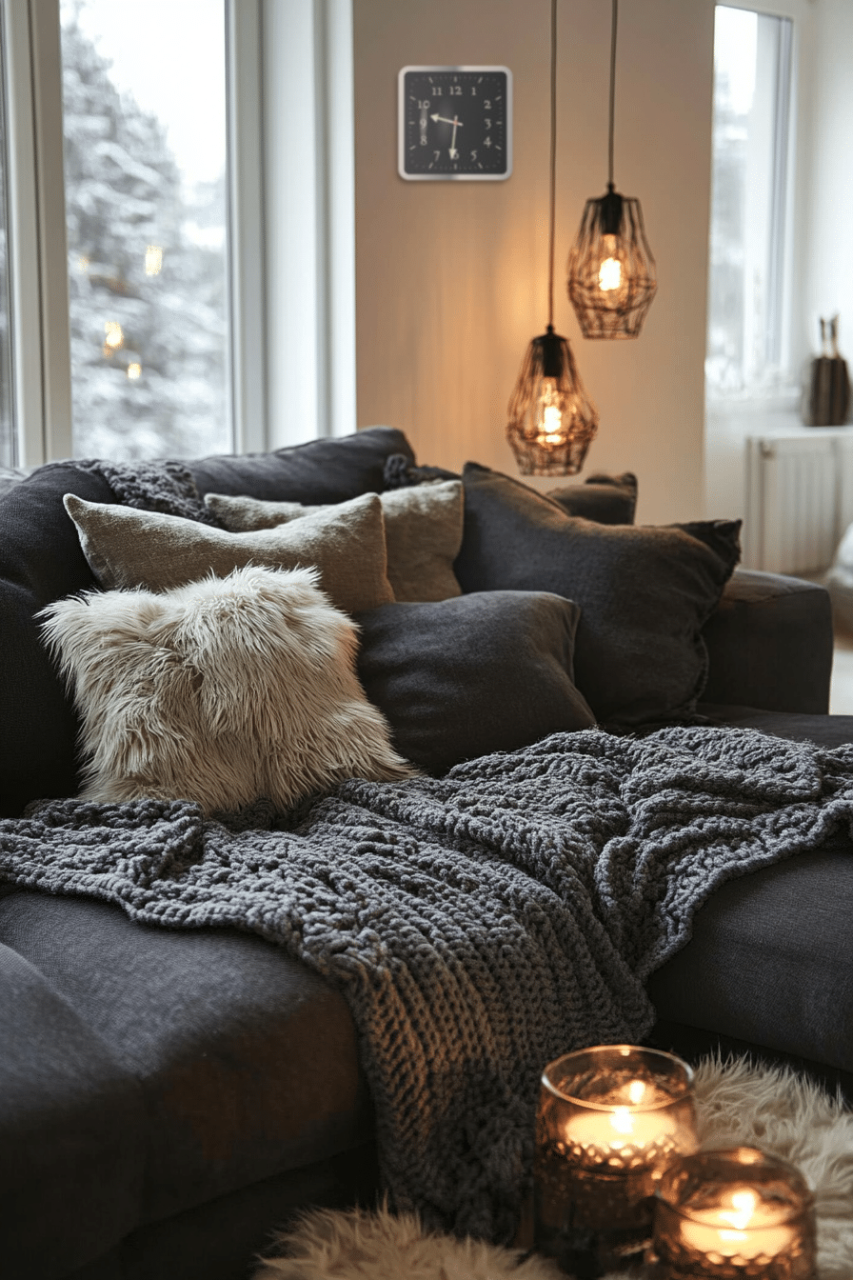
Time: **9:31**
